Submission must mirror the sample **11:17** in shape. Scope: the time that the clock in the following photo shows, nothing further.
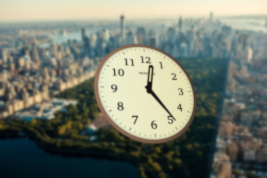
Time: **12:24**
